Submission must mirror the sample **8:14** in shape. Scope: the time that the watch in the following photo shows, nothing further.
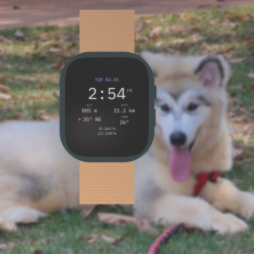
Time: **2:54**
